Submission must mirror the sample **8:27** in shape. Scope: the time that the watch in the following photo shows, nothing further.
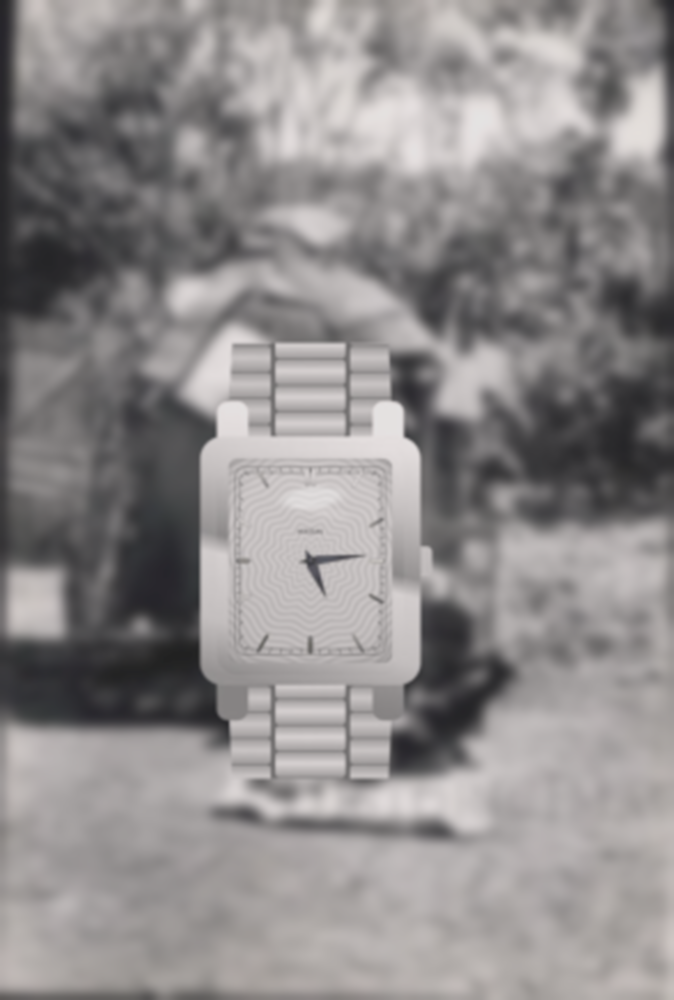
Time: **5:14**
